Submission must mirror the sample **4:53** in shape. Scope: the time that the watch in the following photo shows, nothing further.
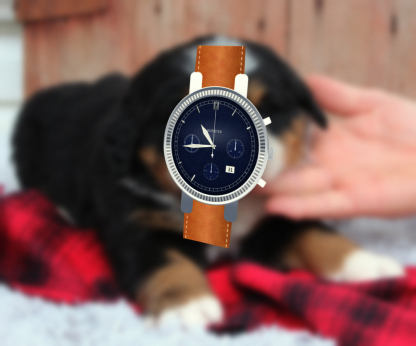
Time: **10:44**
